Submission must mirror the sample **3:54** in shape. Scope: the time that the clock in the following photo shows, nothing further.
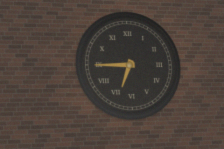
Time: **6:45**
